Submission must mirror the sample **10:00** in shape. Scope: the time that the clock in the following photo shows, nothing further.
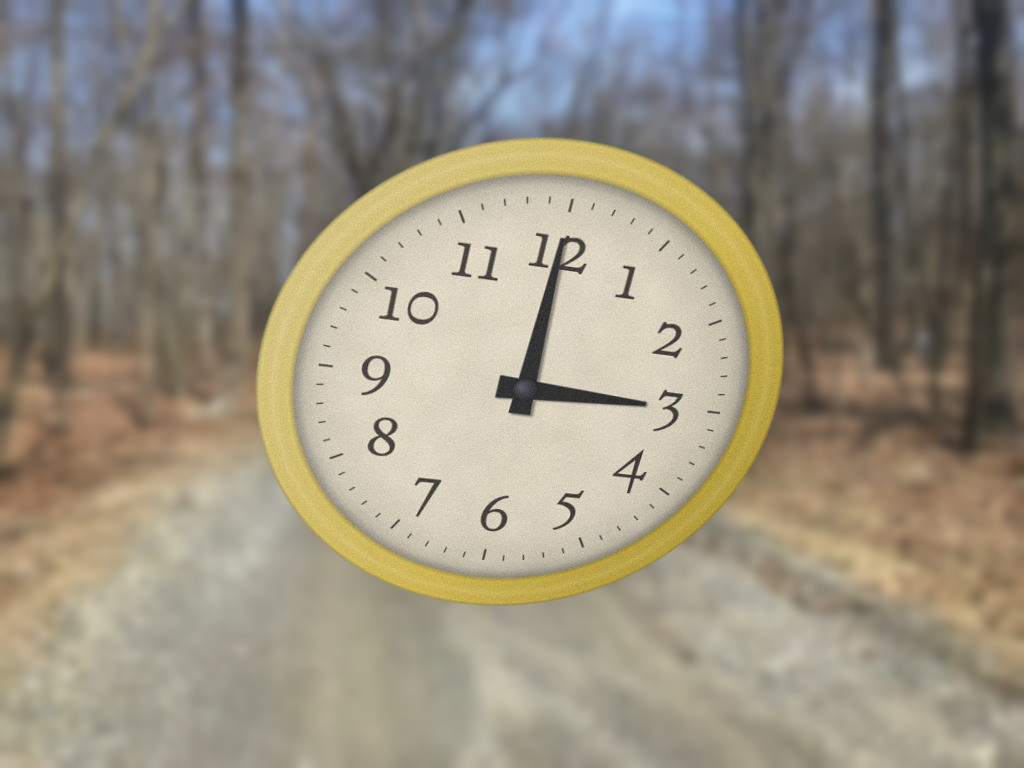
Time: **3:00**
